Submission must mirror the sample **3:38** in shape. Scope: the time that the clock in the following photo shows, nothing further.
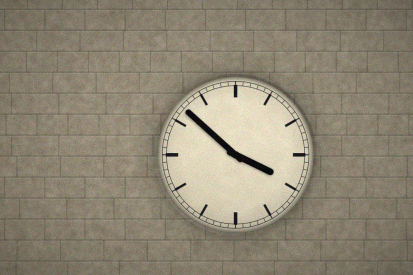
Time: **3:52**
